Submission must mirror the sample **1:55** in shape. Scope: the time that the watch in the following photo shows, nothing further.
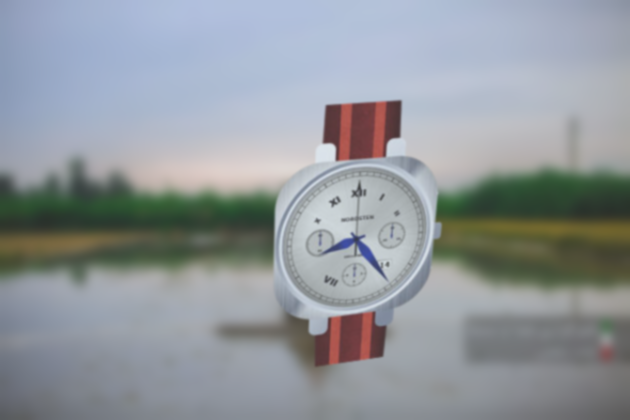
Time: **8:24**
